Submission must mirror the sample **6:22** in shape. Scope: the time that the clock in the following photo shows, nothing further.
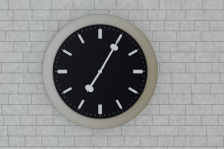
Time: **7:05**
